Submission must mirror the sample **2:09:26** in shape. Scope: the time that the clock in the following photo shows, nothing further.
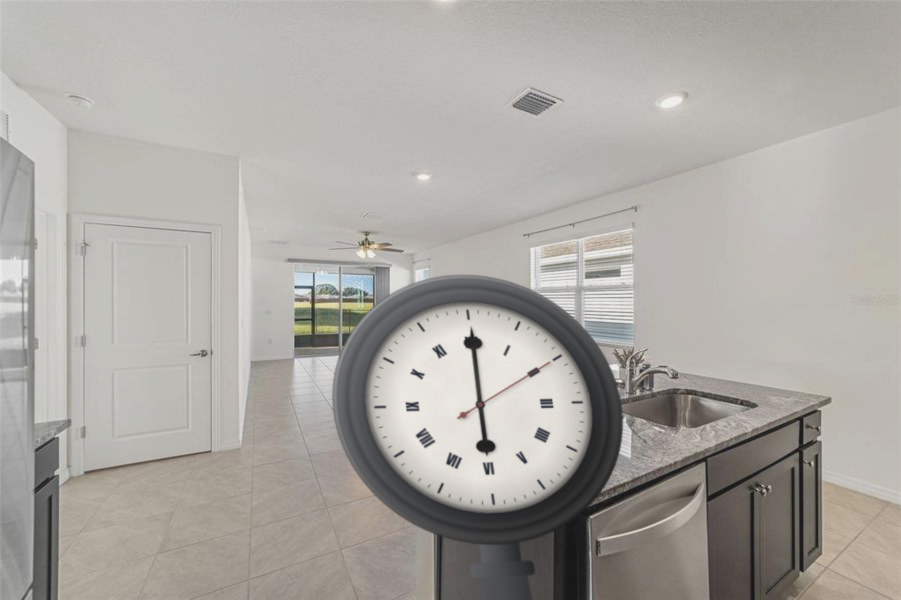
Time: **6:00:10**
